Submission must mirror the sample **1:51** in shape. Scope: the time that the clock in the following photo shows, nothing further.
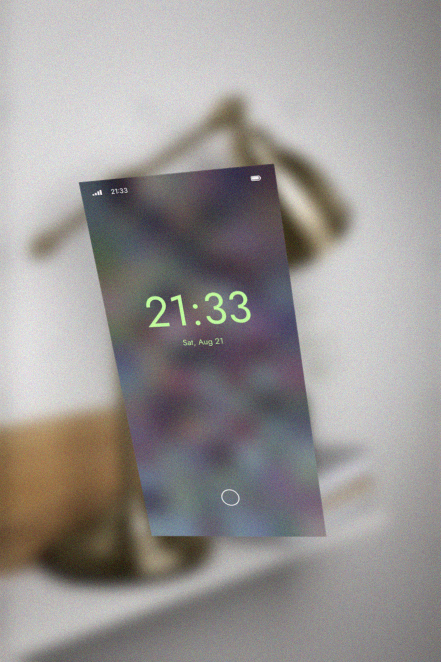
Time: **21:33**
